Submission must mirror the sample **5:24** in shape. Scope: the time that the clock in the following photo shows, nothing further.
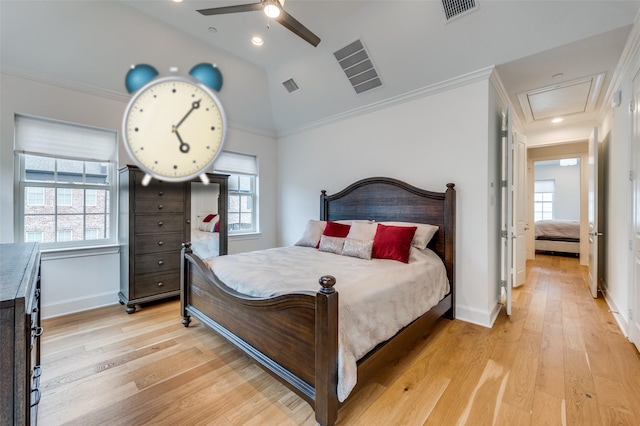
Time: **5:07**
